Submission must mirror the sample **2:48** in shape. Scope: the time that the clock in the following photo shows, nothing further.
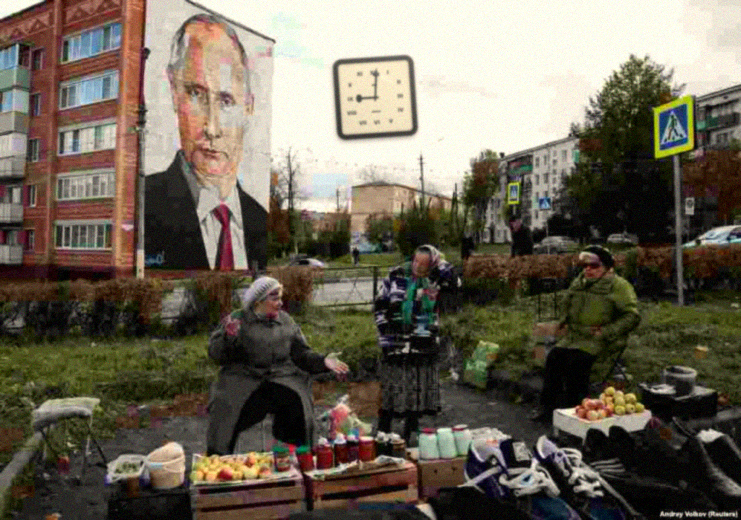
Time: **9:01**
